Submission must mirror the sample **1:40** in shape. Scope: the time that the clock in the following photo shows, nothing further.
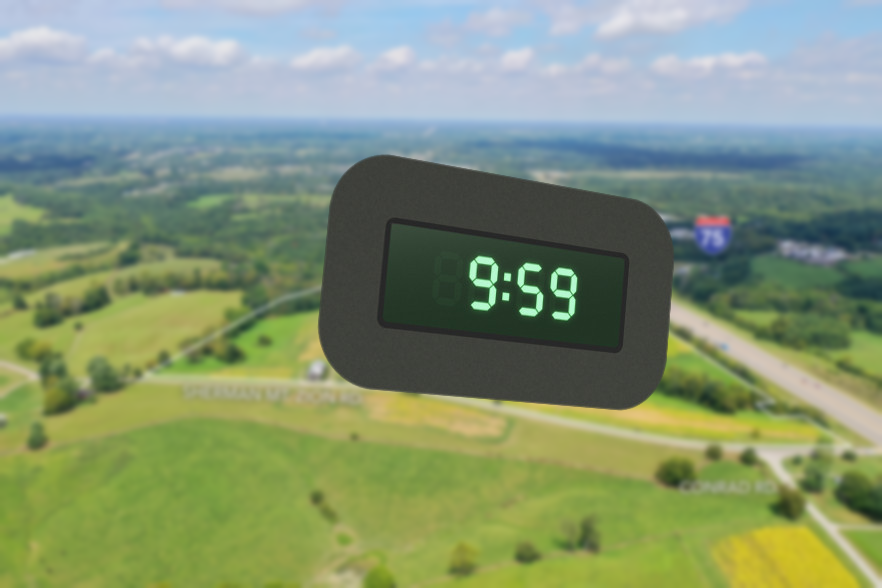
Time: **9:59**
